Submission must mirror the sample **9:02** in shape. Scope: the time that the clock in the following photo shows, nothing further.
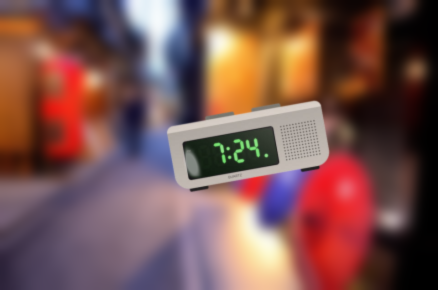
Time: **7:24**
